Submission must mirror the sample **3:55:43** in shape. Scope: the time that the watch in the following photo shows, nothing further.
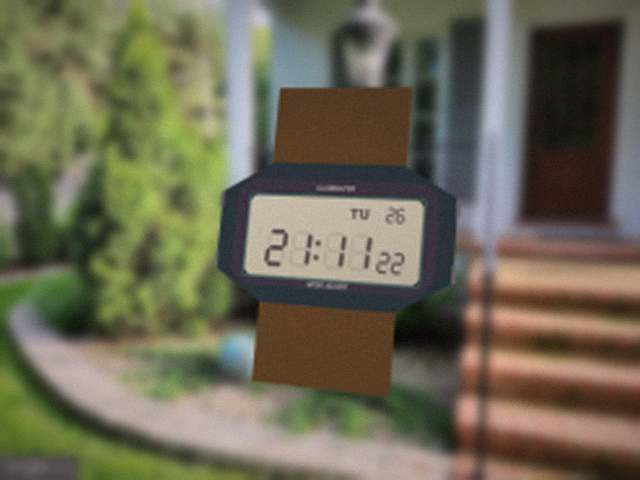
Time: **21:11:22**
